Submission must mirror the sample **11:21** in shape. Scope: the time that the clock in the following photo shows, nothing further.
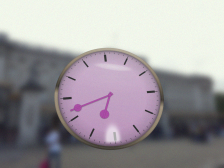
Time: **6:42**
